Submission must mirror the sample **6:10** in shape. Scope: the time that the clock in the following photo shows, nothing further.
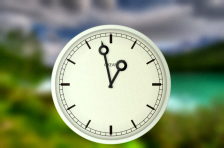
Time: **12:58**
